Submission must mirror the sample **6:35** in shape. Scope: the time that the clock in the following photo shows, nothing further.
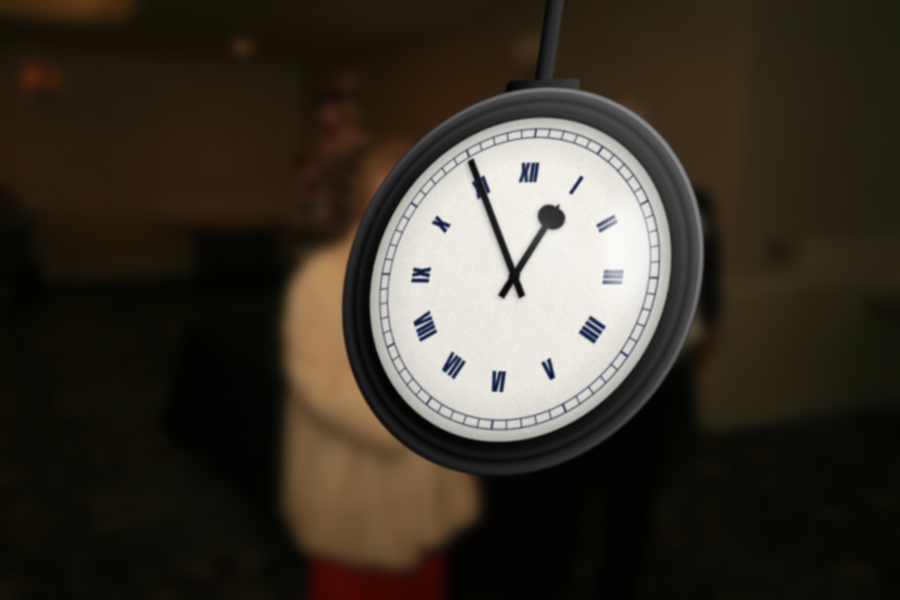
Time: **12:55**
